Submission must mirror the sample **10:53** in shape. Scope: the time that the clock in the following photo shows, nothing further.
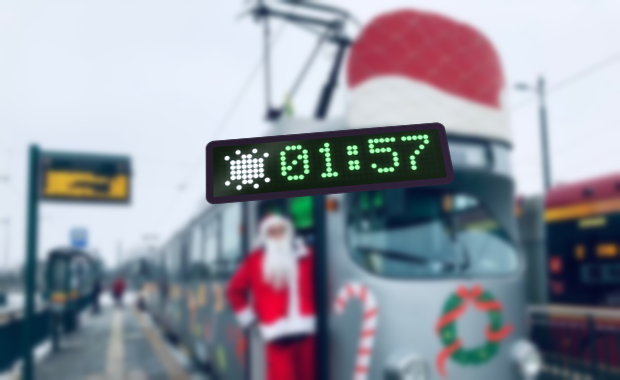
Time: **1:57**
